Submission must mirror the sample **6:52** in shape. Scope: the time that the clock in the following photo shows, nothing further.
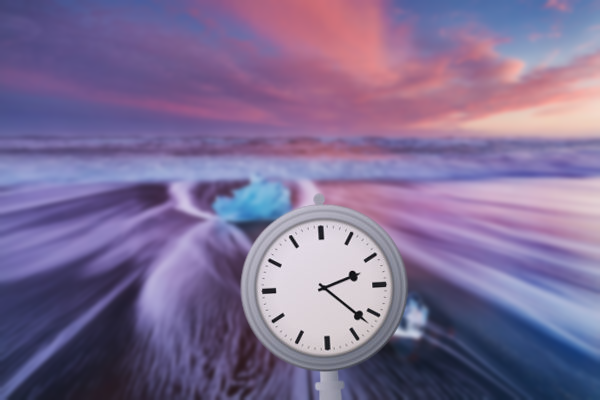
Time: **2:22**
